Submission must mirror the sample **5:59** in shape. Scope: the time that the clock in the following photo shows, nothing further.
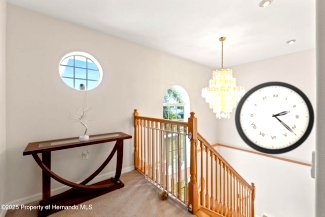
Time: **2:22**
